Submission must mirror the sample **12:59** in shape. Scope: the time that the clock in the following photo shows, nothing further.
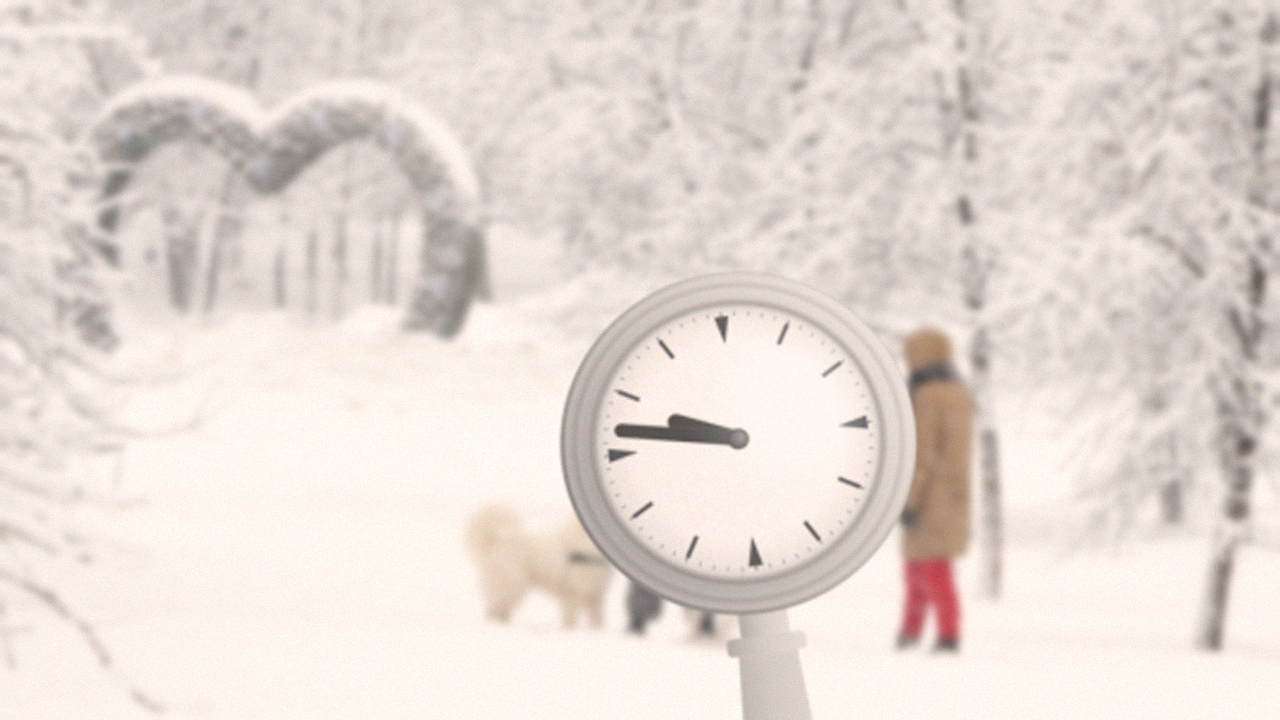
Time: **9:47**
